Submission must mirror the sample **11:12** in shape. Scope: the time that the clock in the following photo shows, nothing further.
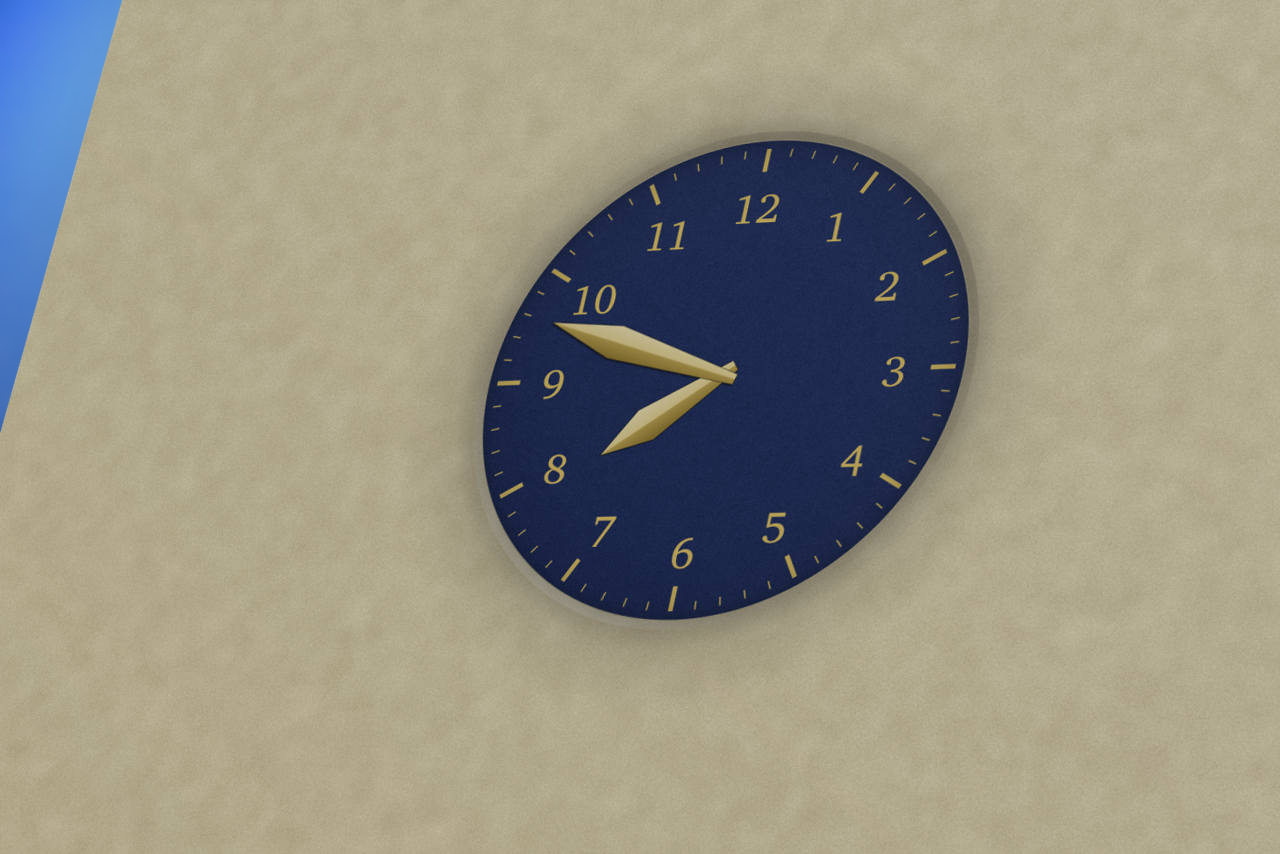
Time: **7:48**
